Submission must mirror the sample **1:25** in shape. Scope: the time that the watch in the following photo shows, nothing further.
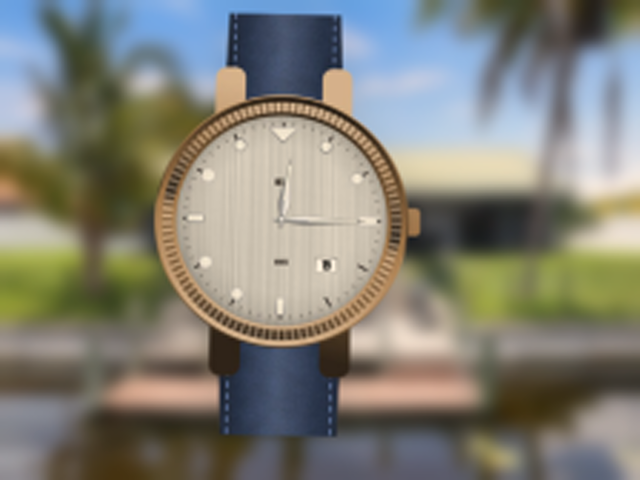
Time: **12:15**
